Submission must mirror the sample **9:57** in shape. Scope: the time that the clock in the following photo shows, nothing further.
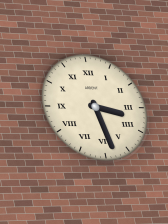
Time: **3:28**
